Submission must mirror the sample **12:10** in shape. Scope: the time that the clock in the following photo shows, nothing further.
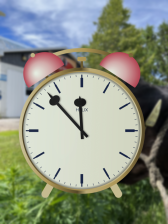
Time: **11:53**
